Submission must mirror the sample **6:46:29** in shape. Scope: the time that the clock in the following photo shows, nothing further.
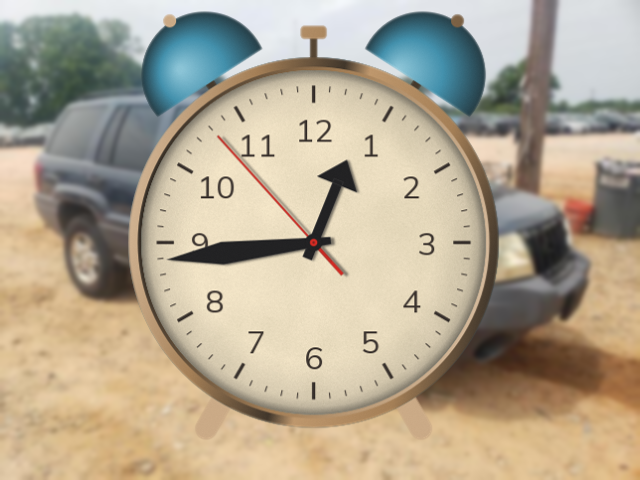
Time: **12:43:53**
